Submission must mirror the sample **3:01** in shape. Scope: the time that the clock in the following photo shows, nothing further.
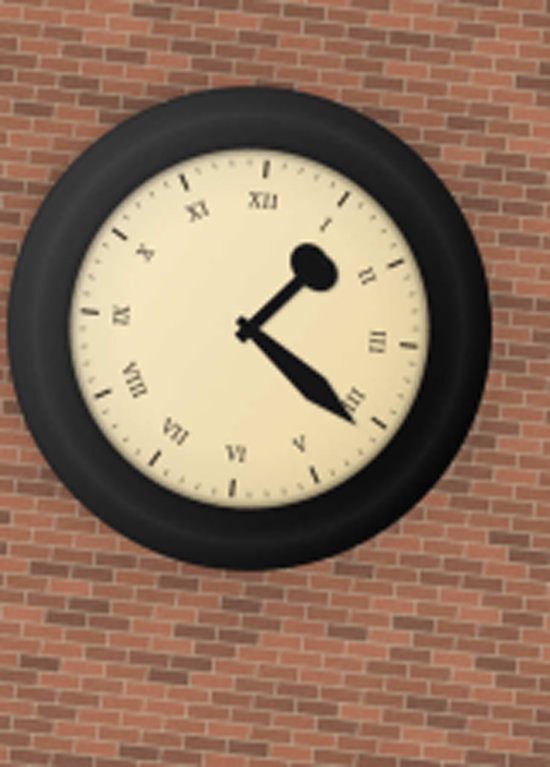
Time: **1:21**
